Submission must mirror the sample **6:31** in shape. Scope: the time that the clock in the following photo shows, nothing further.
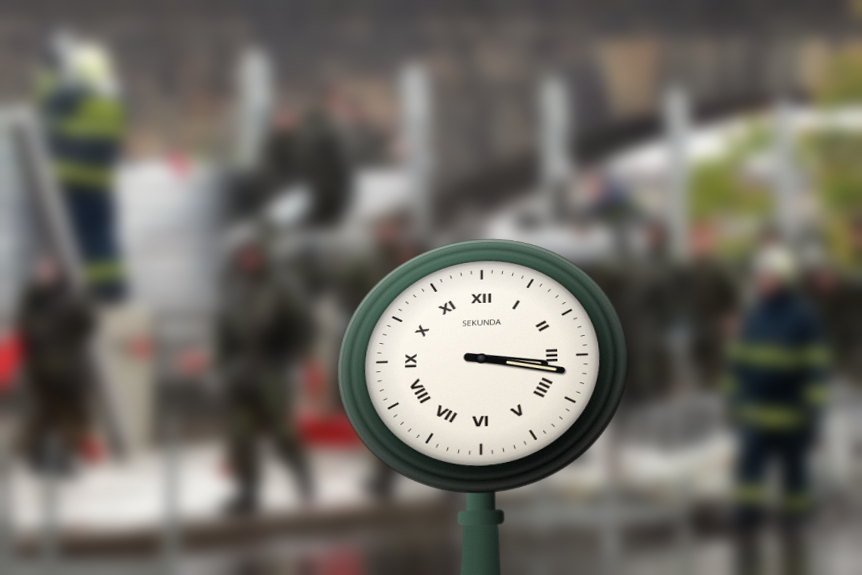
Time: **3:17**
